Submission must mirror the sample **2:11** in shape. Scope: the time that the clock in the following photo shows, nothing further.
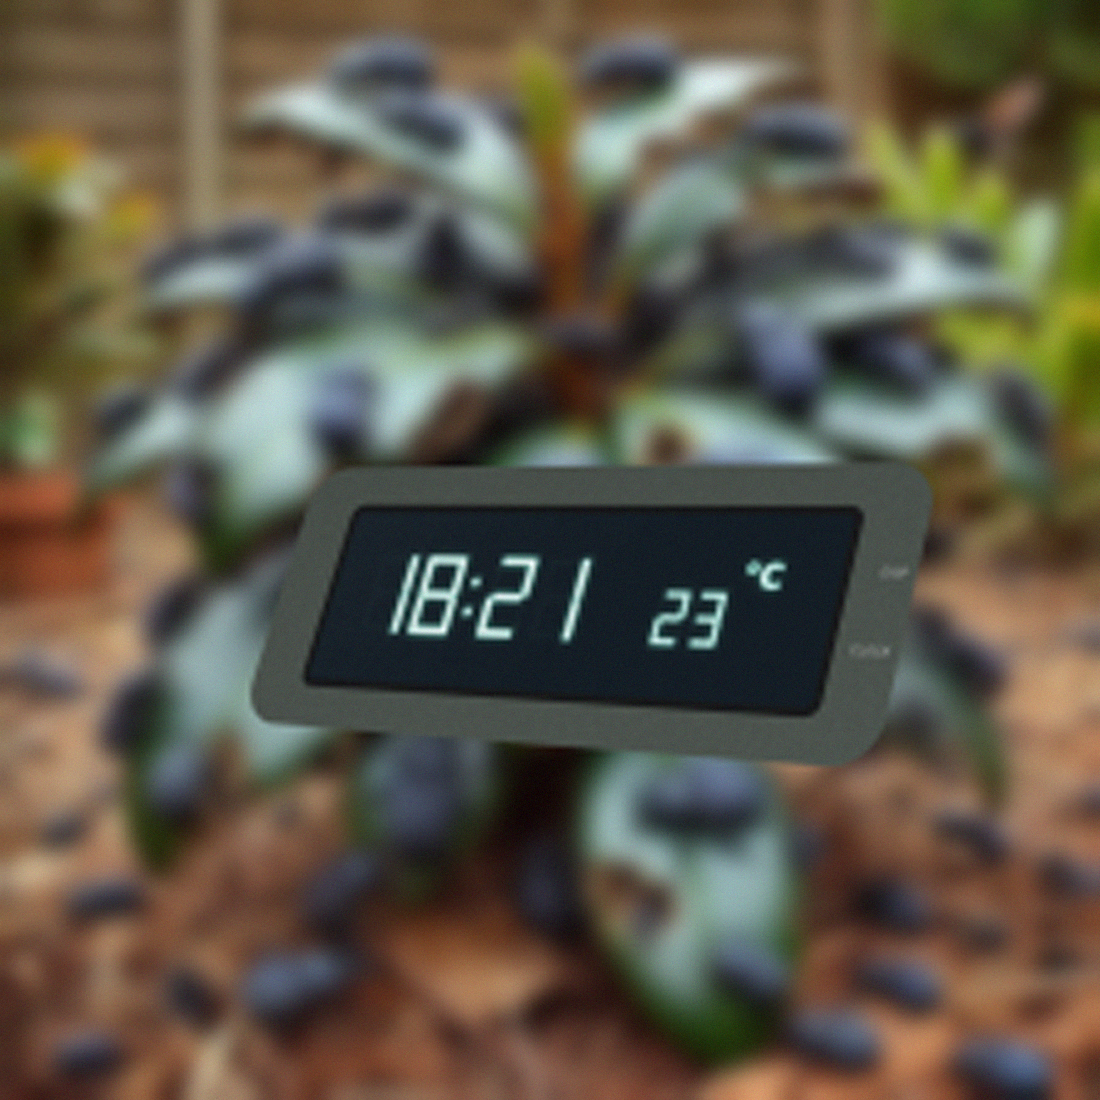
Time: **18:21**
